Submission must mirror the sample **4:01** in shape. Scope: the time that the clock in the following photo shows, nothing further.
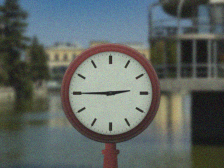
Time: **2:45**
